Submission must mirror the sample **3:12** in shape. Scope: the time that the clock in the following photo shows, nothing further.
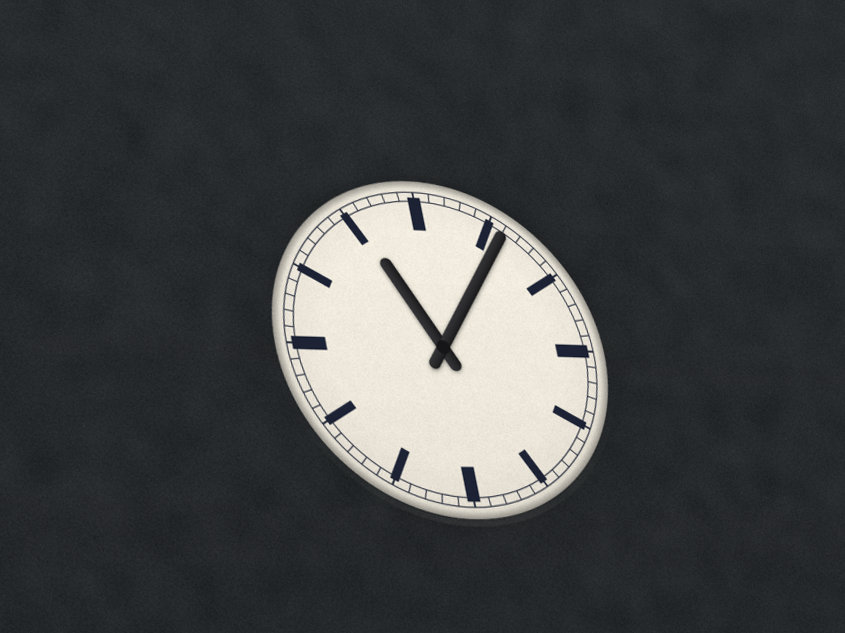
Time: **11:06**
